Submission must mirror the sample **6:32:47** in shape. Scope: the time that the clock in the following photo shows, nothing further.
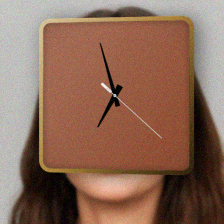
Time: **6:57:22**
